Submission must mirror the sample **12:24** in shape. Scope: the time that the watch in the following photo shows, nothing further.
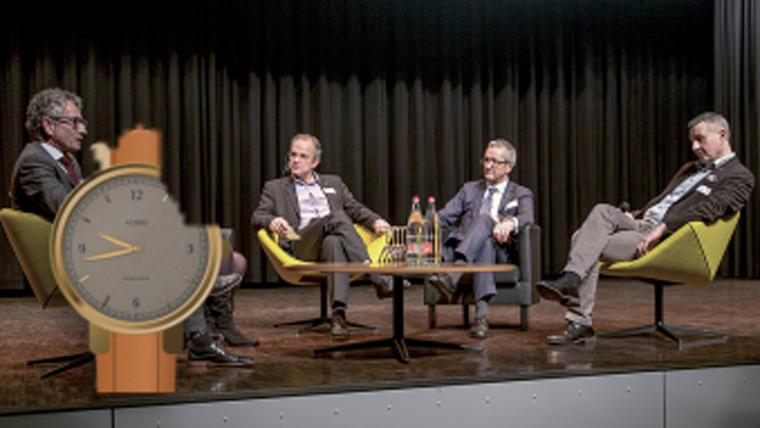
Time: **9:43**
